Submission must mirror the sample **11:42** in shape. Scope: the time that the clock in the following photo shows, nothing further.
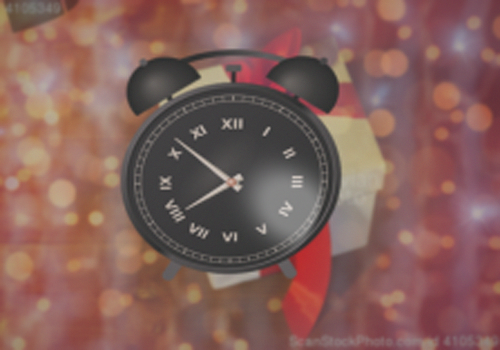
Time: **7:52**
